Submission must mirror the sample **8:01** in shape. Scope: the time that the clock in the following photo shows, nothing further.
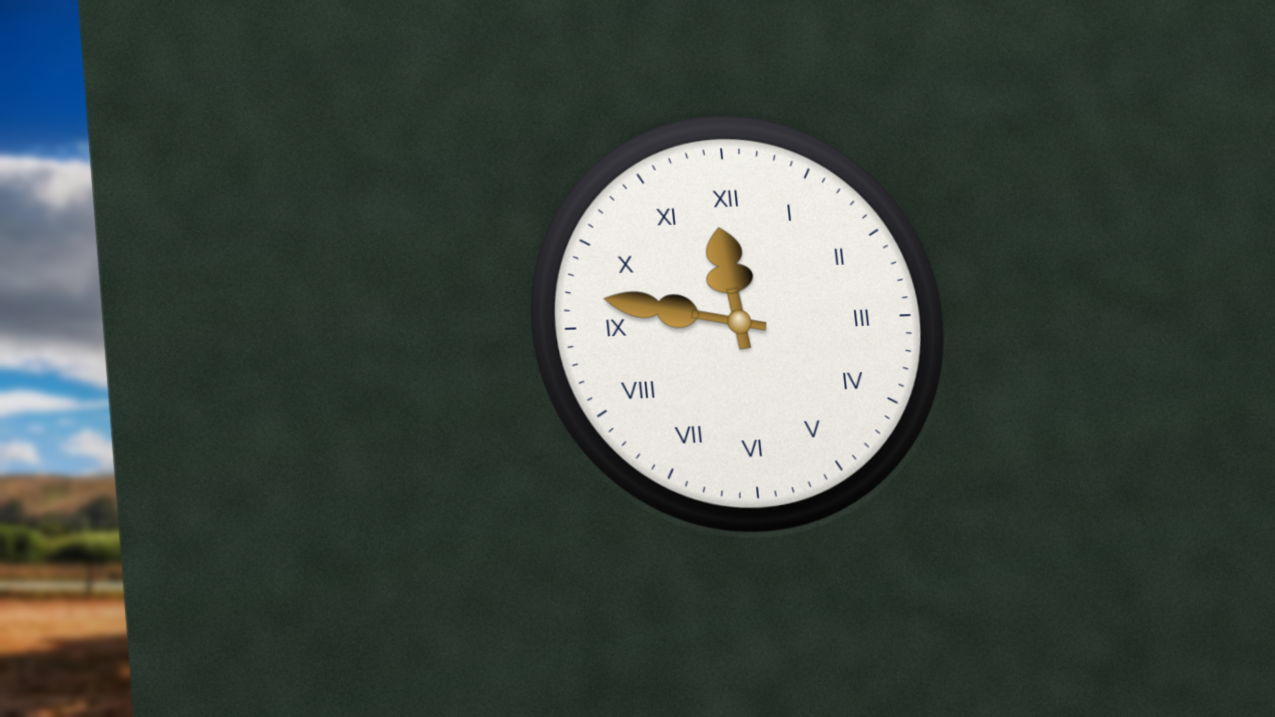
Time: **11:47**
